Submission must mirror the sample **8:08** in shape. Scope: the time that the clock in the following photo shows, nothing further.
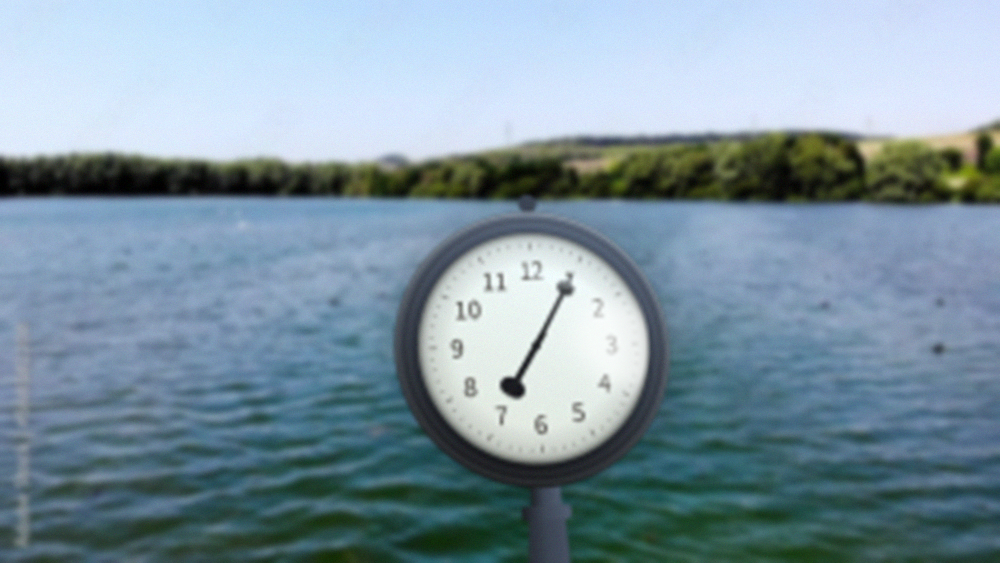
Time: **7:05**
